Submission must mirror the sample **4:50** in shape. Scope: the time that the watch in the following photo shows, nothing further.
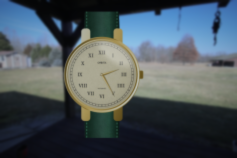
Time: **2:25**
